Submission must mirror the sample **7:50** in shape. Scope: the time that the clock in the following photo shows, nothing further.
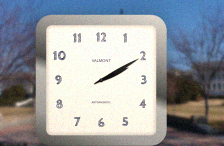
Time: **2:10**
